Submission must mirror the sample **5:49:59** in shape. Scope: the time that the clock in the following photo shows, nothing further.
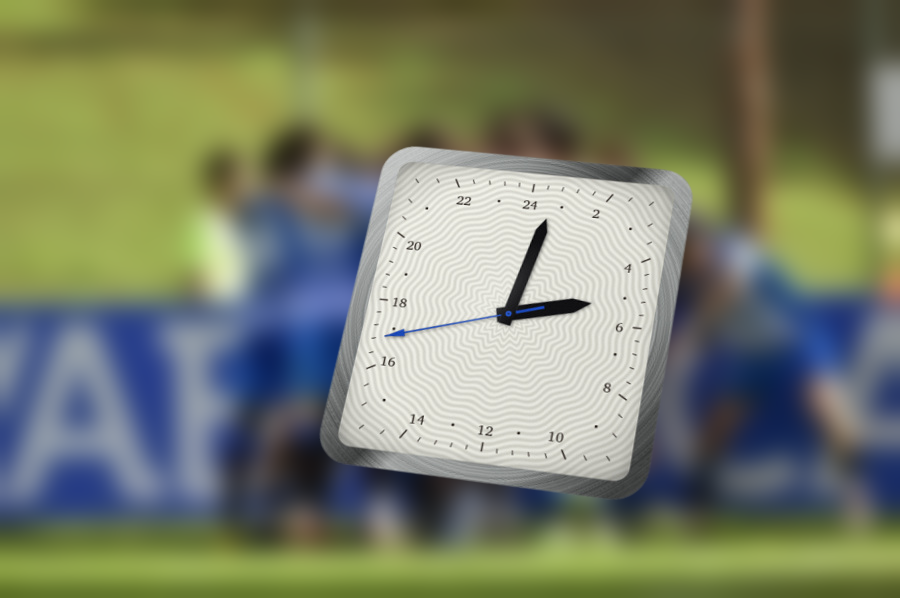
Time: **5:01:42**
